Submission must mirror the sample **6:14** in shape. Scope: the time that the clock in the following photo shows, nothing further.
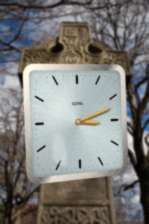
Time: **3:12**
